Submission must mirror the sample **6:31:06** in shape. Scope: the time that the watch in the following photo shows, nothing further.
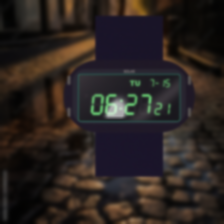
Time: **6:27:21**
